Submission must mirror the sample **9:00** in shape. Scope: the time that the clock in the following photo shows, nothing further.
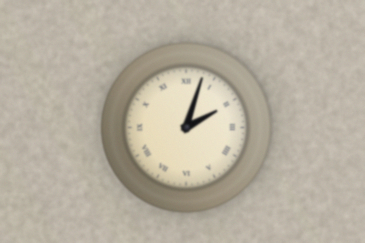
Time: **2:03**
